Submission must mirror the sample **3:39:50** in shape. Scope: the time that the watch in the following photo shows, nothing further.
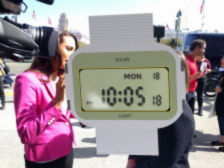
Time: **10:05:18**
